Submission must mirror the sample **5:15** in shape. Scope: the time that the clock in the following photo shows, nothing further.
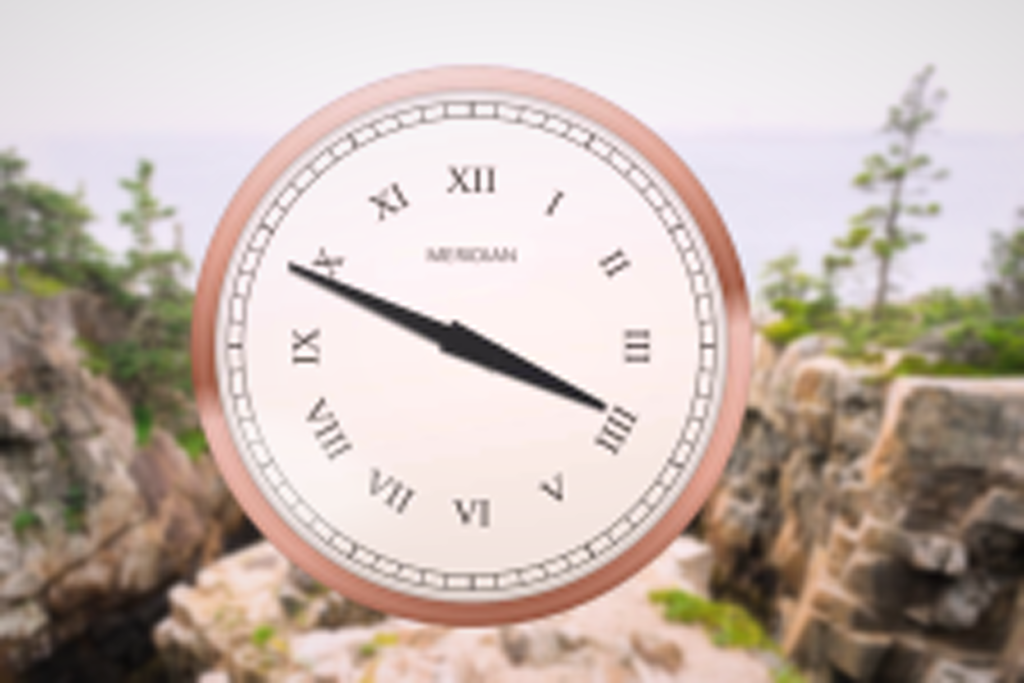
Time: **3:49**
